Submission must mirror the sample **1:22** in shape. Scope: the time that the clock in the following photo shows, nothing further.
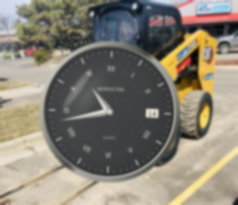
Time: **10:43**
